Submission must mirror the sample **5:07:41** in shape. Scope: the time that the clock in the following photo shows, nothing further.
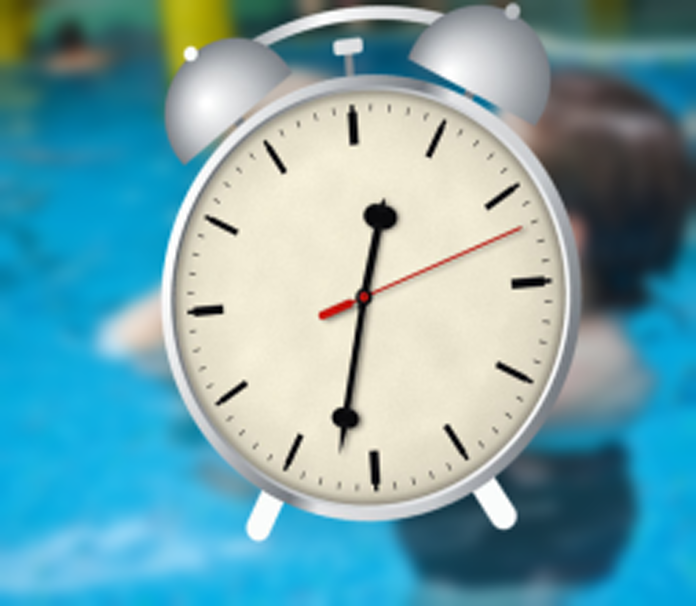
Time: **12:32:12**
